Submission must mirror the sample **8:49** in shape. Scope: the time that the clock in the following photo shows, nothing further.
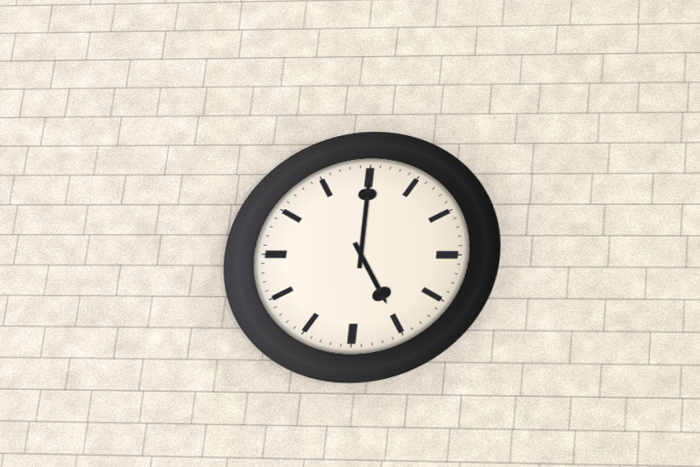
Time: **5:00**
